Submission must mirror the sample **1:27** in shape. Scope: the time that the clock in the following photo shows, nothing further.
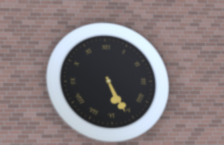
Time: **5:26**
